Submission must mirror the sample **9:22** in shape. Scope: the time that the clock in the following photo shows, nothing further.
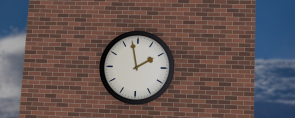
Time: **1:58**
